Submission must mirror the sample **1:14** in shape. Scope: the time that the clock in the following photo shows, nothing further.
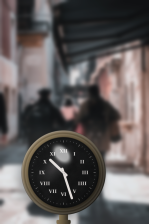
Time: **10:27**
